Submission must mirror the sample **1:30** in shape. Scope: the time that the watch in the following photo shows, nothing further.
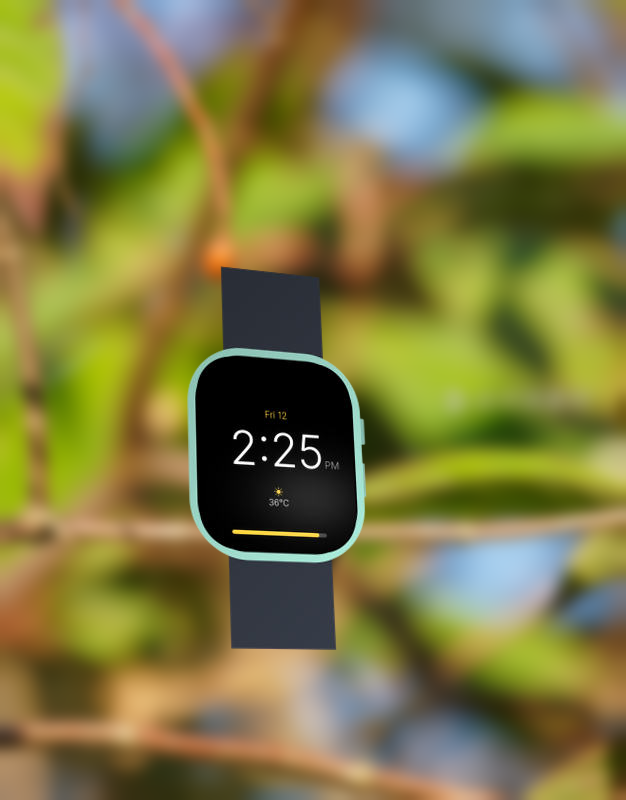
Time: **2:25**
